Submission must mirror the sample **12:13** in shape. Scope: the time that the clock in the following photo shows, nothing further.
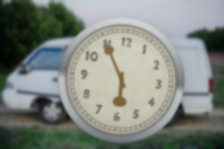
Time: **5:55**
